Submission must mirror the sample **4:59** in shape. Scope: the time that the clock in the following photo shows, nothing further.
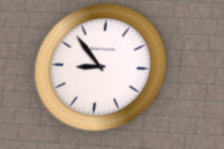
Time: **8:53**
